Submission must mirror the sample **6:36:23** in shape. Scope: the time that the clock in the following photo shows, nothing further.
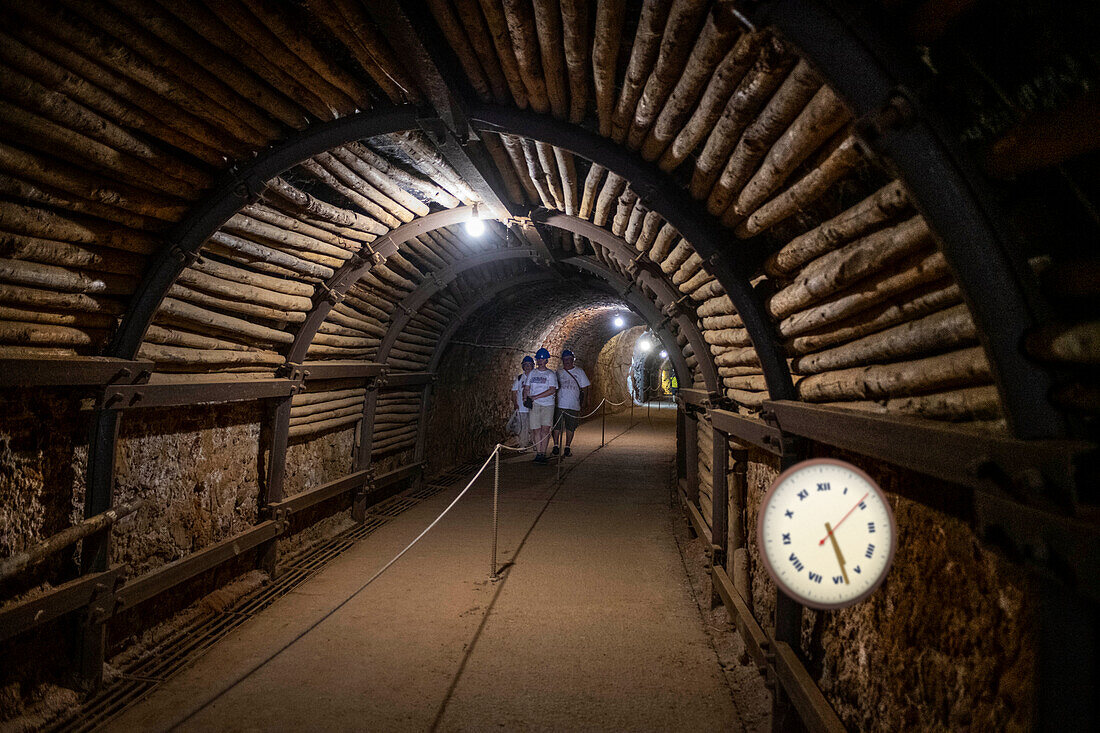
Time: **5:28:09**
